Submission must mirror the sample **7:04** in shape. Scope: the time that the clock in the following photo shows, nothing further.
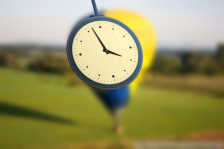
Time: **3:57**
